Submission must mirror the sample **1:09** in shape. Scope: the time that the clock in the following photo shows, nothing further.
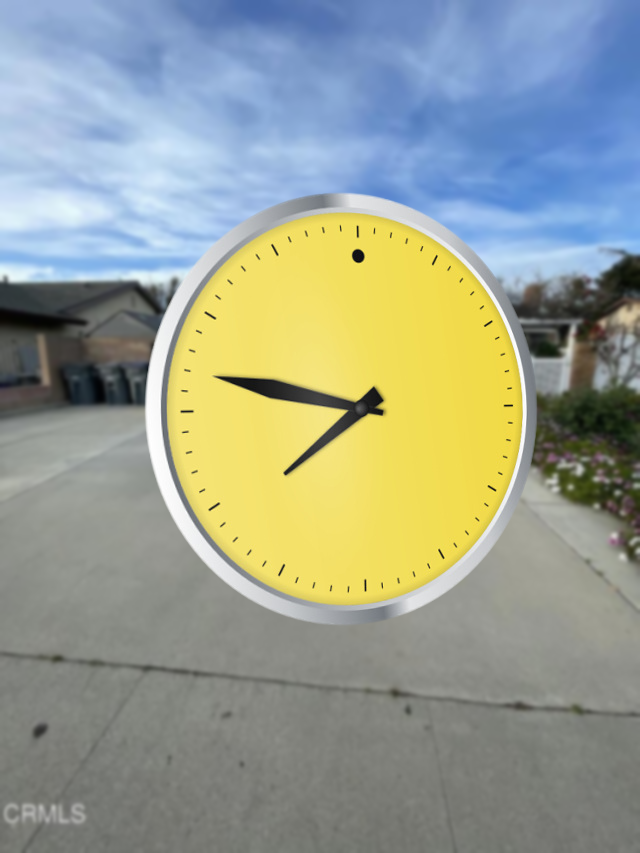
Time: **7:47**
